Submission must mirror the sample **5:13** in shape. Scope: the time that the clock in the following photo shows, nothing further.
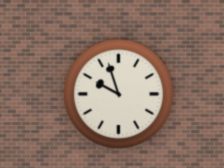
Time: **9:57**
